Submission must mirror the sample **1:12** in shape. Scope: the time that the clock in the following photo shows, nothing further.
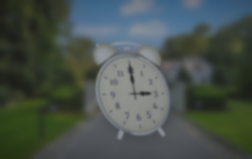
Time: **3:00**
